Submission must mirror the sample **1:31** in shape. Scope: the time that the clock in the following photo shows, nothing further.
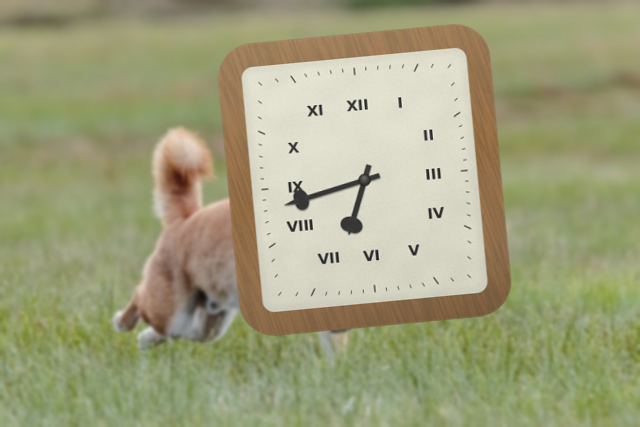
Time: **6:43**
